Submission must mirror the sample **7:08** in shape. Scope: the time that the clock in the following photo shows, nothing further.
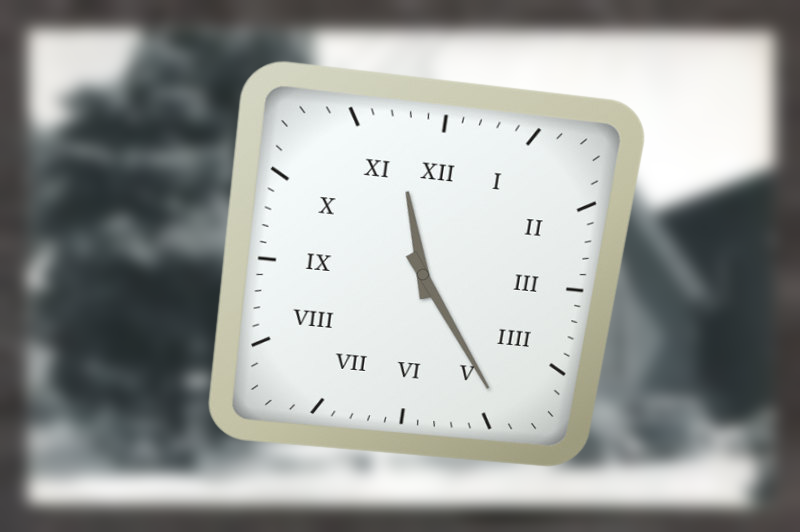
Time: **11:24**
